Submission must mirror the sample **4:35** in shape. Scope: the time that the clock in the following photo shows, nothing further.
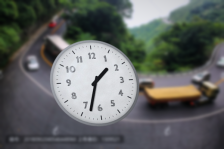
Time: **1:33**
